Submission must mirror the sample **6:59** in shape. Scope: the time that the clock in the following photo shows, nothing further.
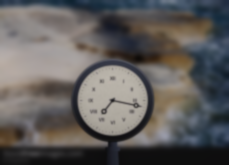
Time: **7:17**
